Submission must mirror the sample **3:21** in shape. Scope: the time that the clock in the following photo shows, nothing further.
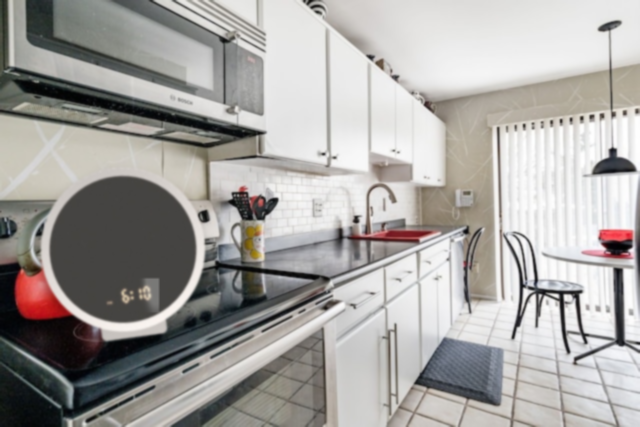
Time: **6:10**
